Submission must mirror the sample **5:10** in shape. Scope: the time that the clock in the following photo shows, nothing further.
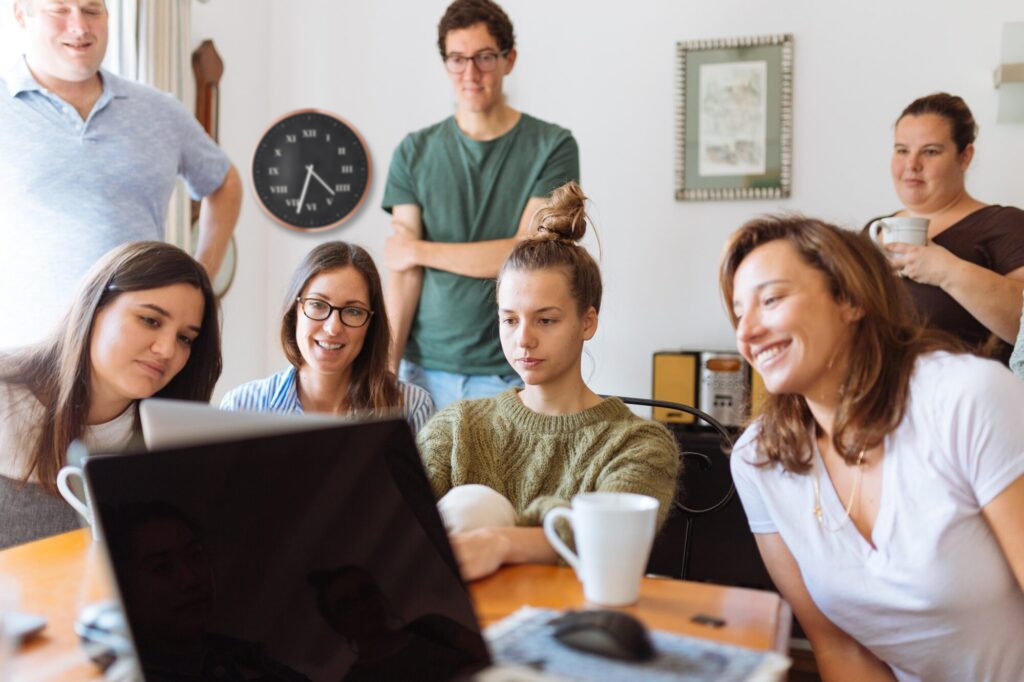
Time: **4:33**
